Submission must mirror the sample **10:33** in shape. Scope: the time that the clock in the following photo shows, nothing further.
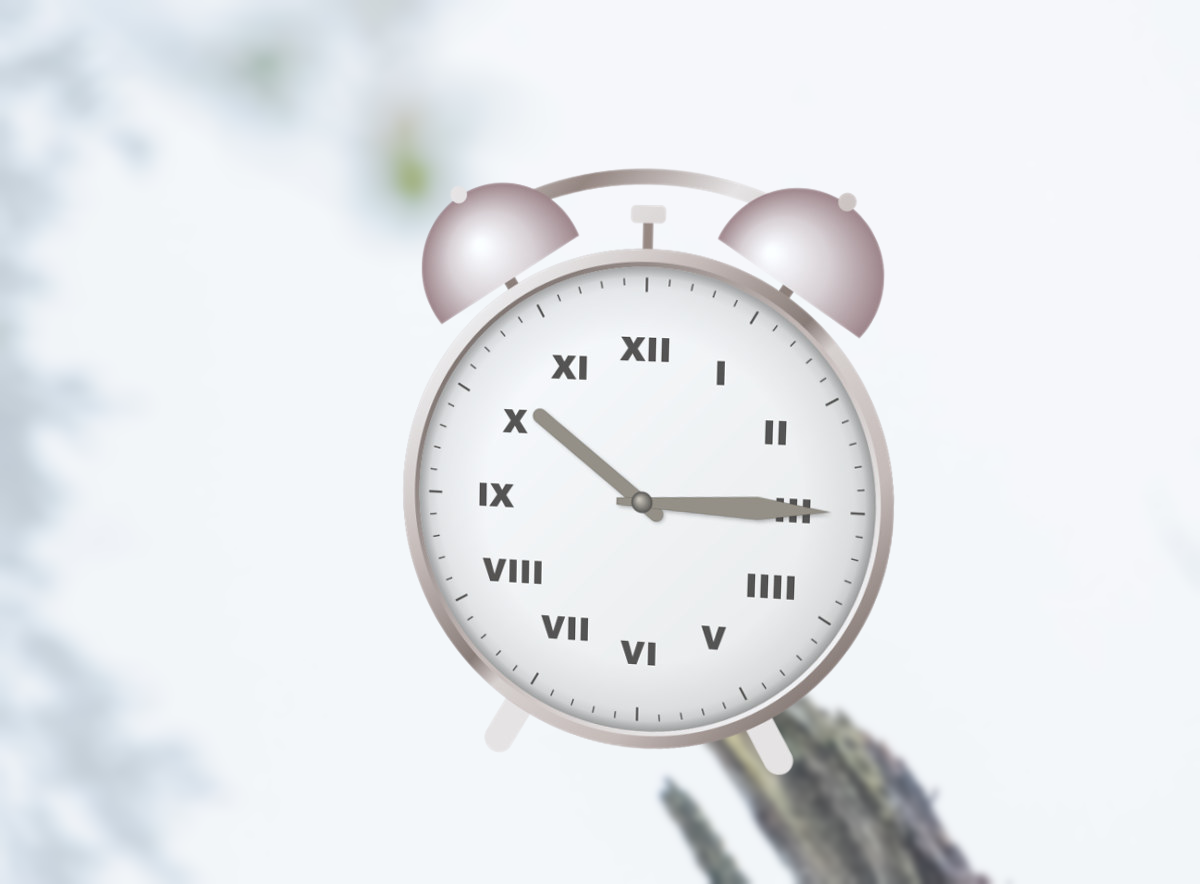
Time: **10:15**
